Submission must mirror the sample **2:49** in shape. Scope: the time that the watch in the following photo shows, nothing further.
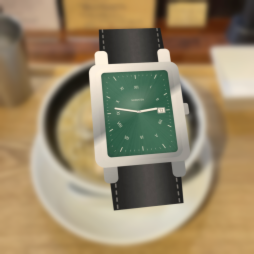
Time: **2:47**
